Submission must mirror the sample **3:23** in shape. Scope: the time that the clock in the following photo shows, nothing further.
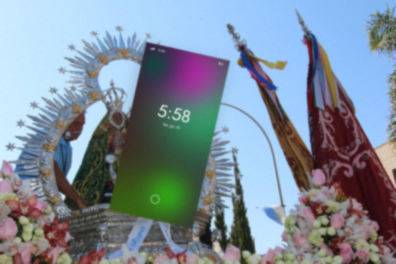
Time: **5:58**
